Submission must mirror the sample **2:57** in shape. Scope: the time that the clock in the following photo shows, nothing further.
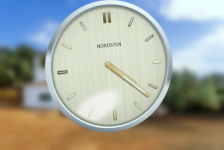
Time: **4:22**
